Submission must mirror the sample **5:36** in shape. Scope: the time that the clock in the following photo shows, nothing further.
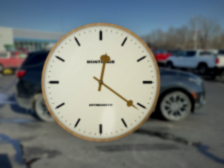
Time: **12:21**
